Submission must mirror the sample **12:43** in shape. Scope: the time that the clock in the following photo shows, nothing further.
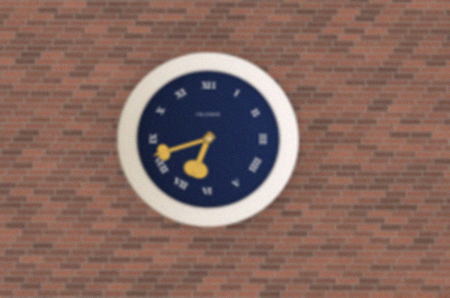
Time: **6:42**
